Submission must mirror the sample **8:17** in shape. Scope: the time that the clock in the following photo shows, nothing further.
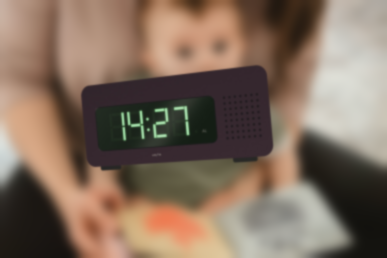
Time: **14:27**
